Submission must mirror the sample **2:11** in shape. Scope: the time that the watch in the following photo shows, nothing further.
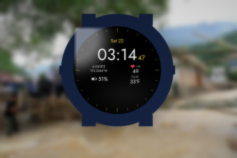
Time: **3:14**
